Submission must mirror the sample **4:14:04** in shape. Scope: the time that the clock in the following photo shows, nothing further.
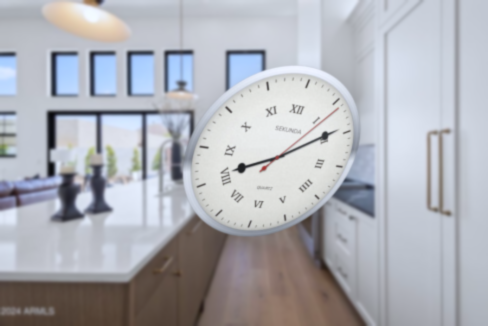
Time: **8:09:06**
